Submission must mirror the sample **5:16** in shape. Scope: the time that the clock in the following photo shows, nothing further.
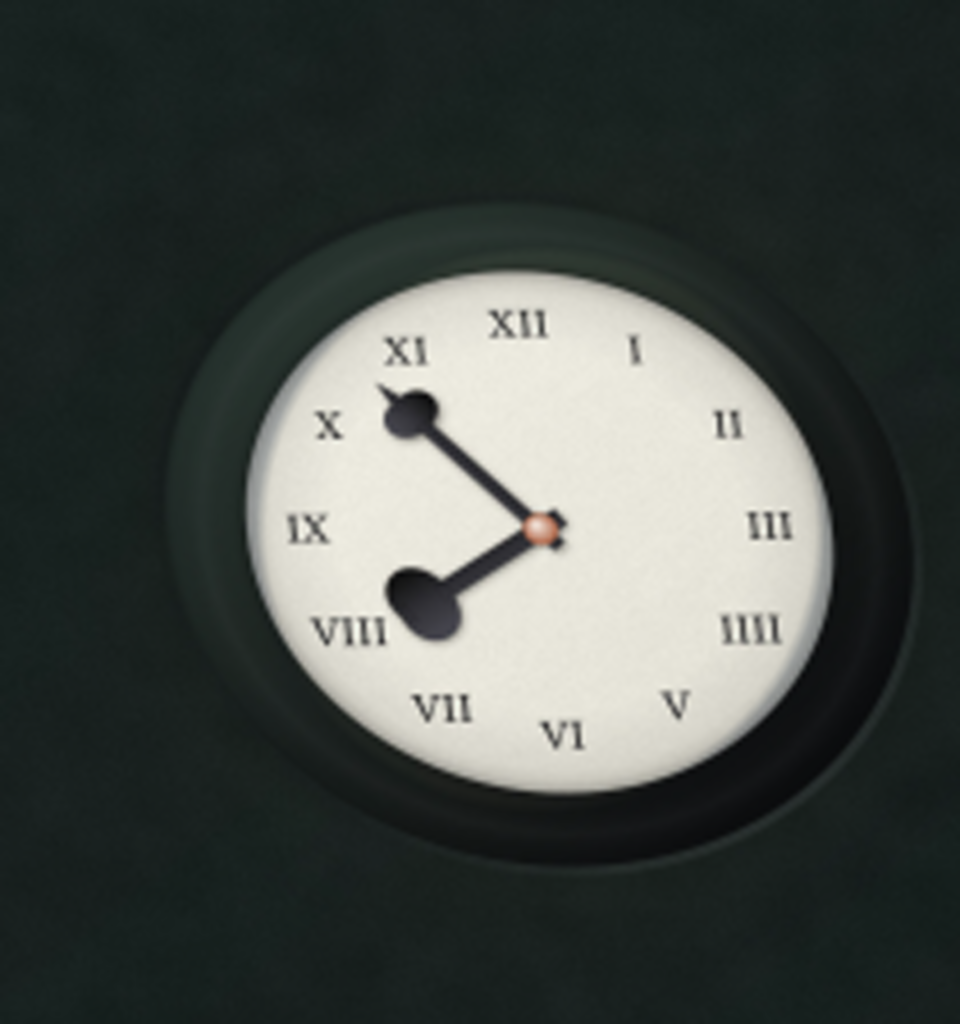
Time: **7:53**
